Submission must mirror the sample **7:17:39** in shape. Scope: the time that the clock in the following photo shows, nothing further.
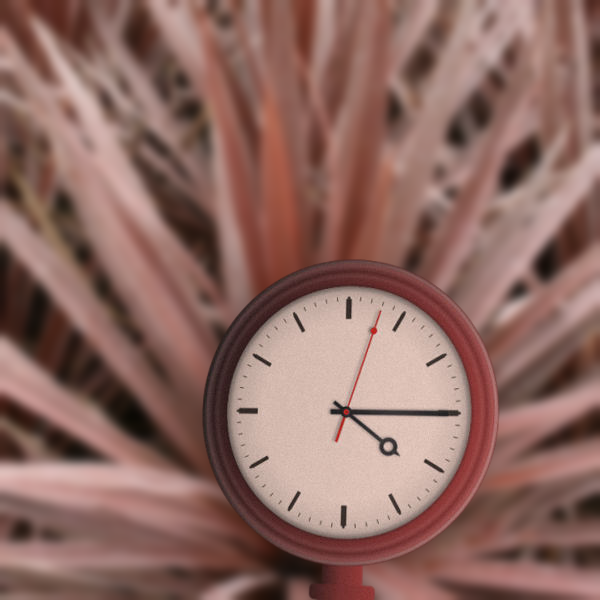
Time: **4:15:03**
